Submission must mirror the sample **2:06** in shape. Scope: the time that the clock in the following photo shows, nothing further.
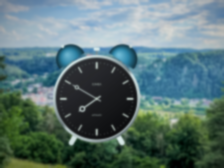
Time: **7:50**
